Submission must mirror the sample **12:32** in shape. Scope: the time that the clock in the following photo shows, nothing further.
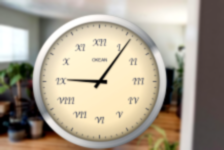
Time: **9:06**
